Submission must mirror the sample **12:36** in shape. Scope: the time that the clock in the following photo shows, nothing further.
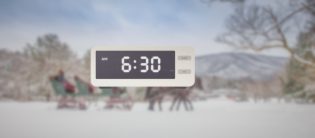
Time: **6:30**
